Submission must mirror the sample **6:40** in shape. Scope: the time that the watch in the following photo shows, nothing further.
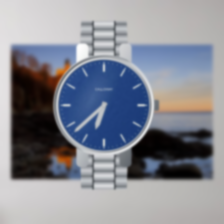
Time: **6:38**
